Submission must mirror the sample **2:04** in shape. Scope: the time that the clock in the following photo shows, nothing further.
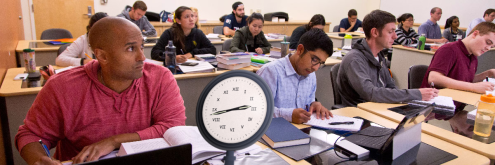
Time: **2:43**
